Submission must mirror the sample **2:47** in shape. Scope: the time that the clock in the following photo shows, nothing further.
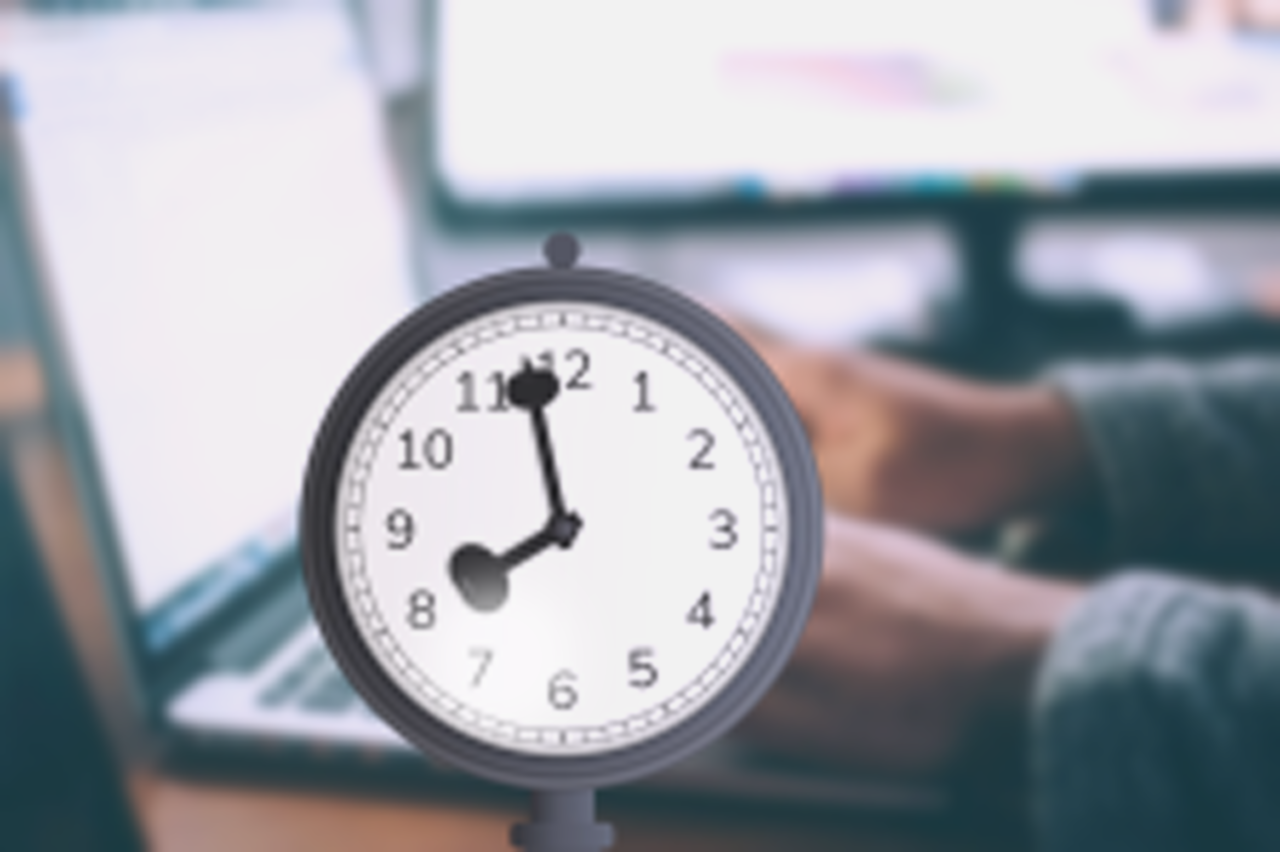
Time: **7:58**
